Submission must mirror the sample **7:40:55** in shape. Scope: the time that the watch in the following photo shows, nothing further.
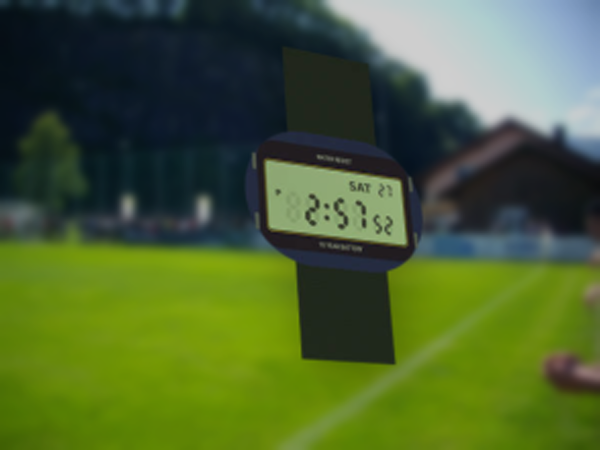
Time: **2:57:52**
